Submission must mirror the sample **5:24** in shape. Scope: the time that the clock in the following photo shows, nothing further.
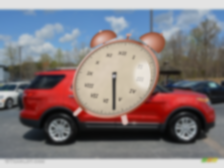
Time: **5:27**
